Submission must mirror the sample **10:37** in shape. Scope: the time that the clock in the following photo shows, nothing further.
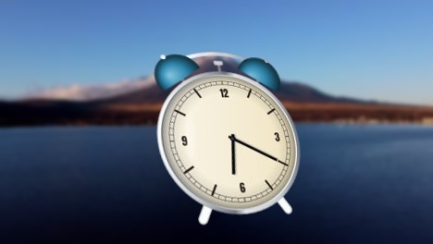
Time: **6:20**
